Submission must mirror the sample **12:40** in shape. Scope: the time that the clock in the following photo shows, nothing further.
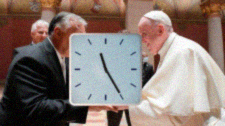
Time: **11:25**
